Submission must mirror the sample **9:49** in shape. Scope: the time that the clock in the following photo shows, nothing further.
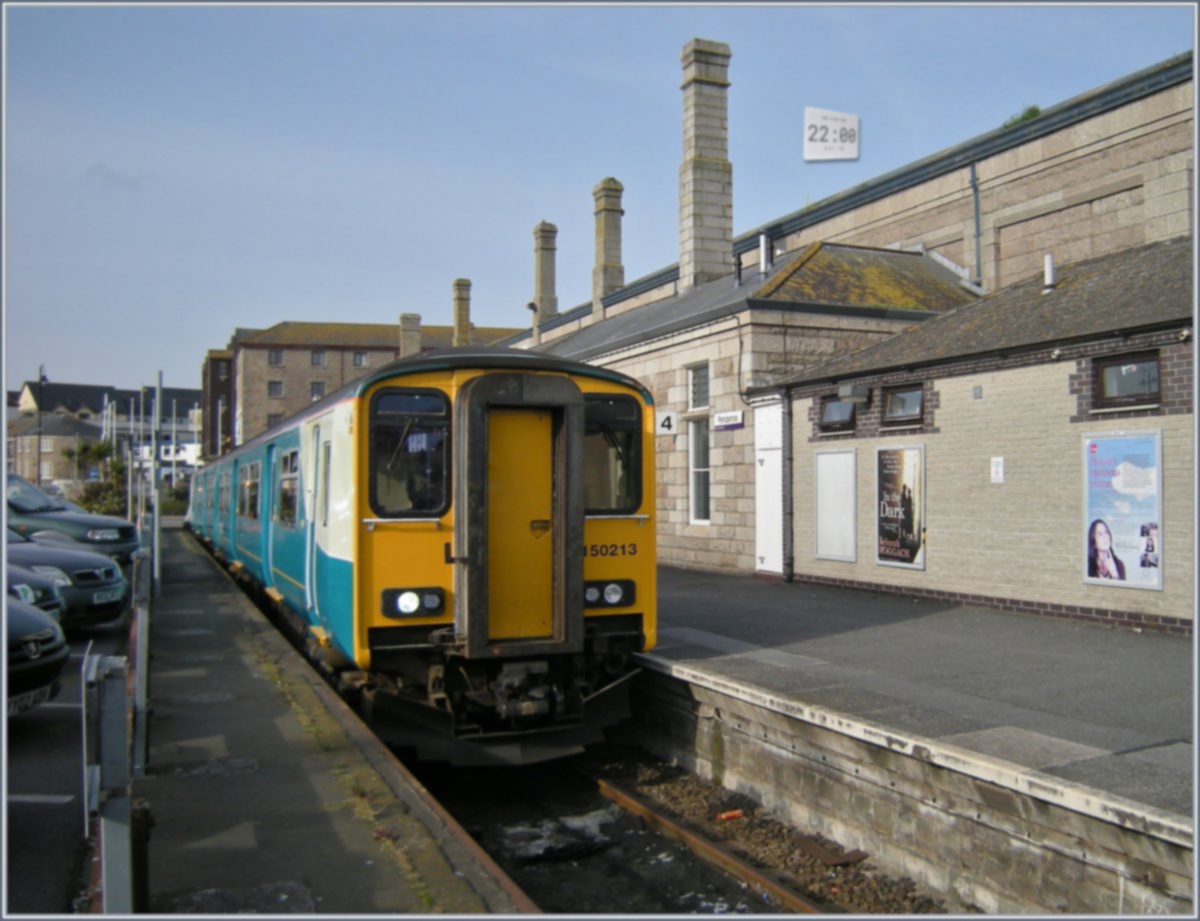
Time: **22:00**
